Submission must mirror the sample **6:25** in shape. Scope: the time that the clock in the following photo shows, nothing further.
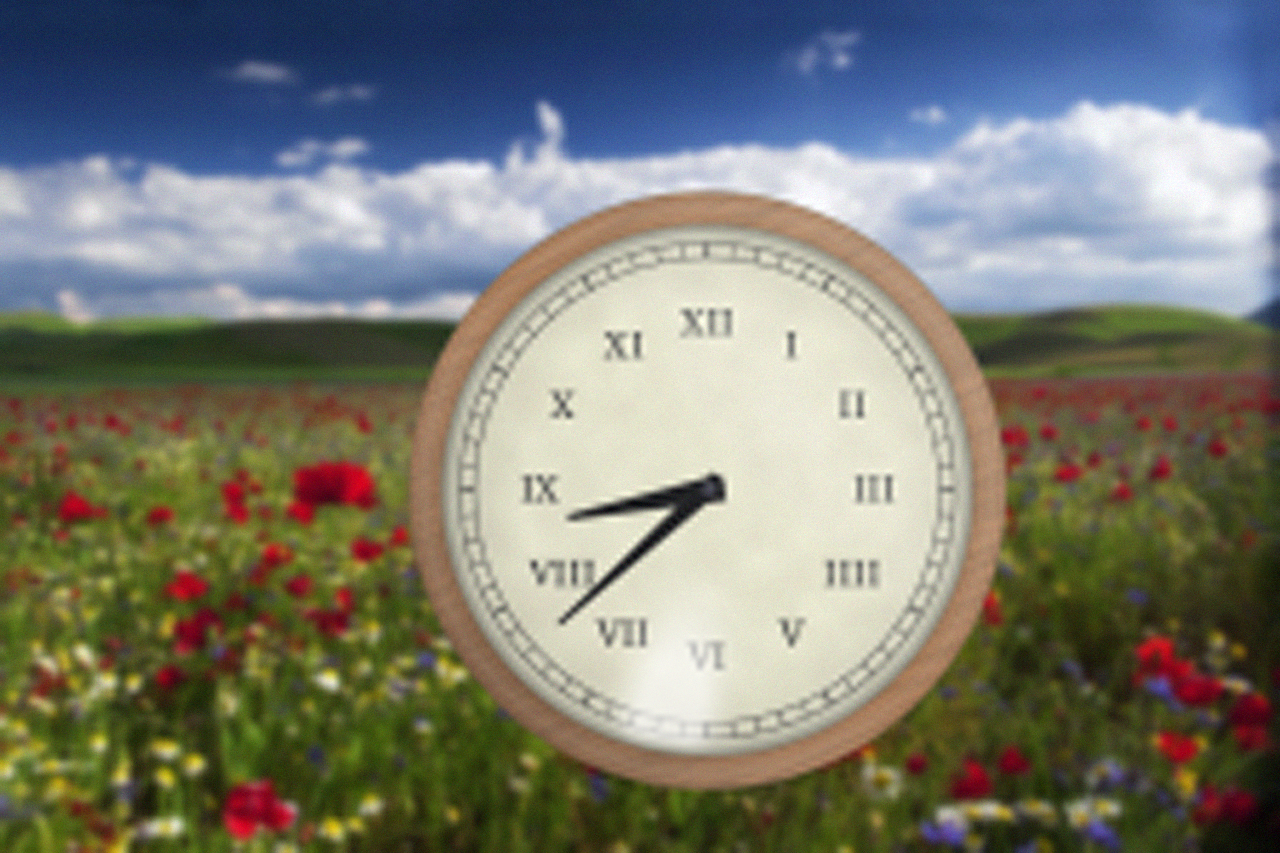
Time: **8:38**
